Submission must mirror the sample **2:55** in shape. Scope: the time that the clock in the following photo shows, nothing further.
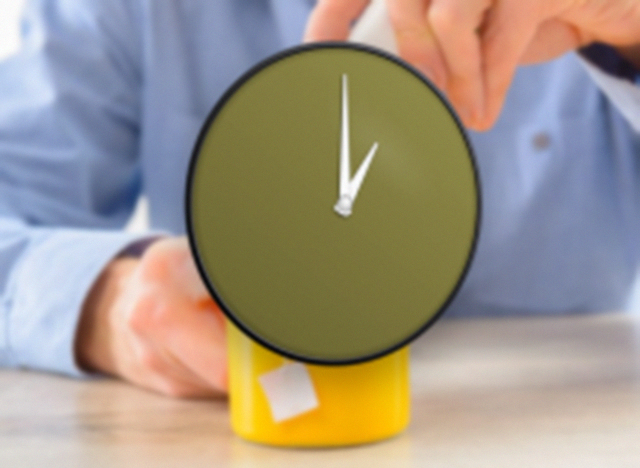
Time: **1:00**
